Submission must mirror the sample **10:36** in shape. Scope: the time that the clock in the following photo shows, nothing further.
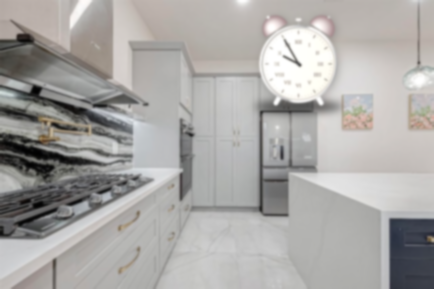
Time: **9:55**
